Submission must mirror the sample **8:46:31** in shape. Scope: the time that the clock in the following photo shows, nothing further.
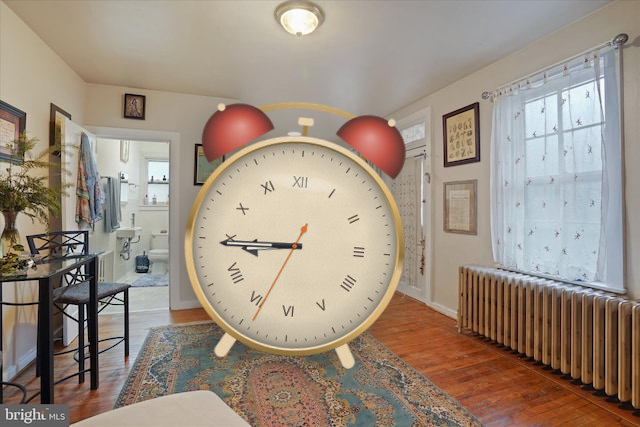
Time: **8:44:34**
